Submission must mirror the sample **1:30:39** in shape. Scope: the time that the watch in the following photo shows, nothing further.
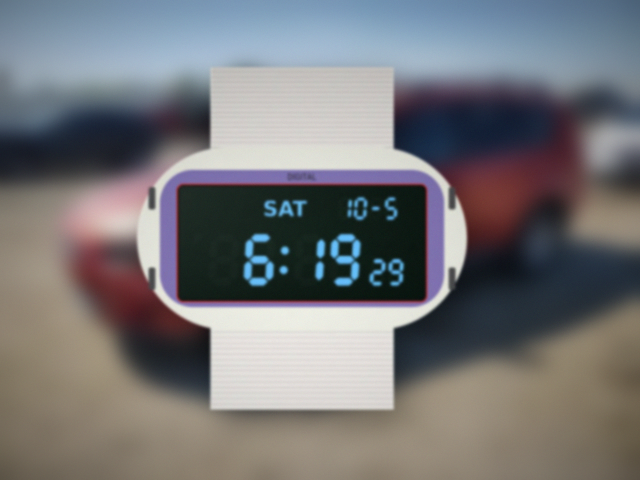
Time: **6:19:29**
